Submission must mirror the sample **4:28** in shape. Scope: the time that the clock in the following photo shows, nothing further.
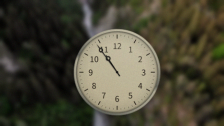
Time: **10:54**
